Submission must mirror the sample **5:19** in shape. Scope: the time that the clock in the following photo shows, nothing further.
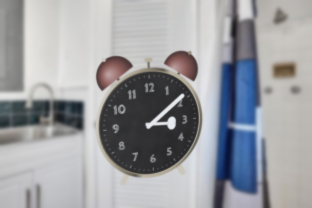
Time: **3:09**
